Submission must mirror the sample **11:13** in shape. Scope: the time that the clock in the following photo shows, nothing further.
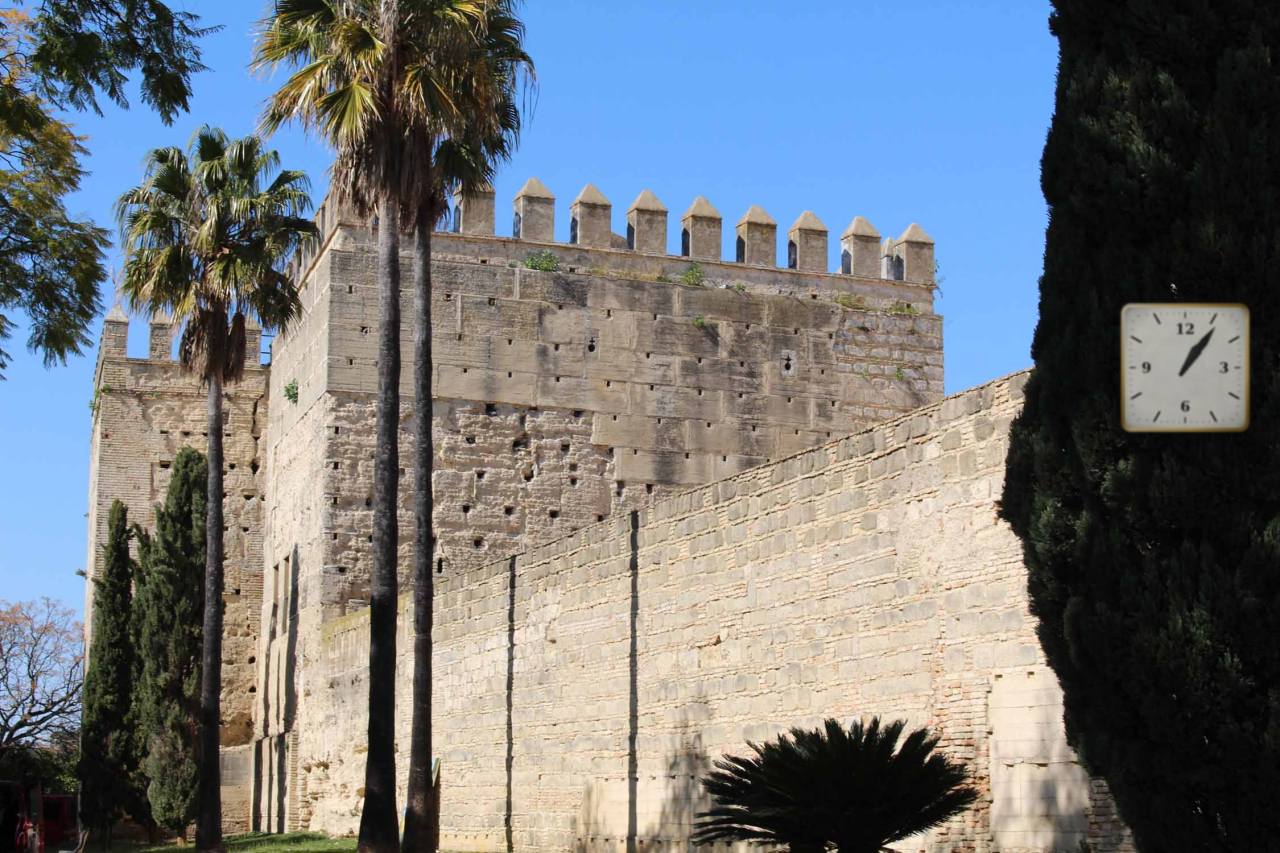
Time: **1:06**
